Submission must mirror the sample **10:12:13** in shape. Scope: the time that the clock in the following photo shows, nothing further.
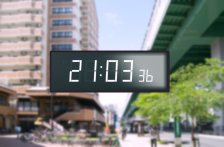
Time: **21:03:36**
